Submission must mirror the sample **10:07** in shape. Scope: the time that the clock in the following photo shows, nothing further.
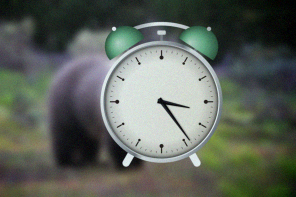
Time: **3:24**
